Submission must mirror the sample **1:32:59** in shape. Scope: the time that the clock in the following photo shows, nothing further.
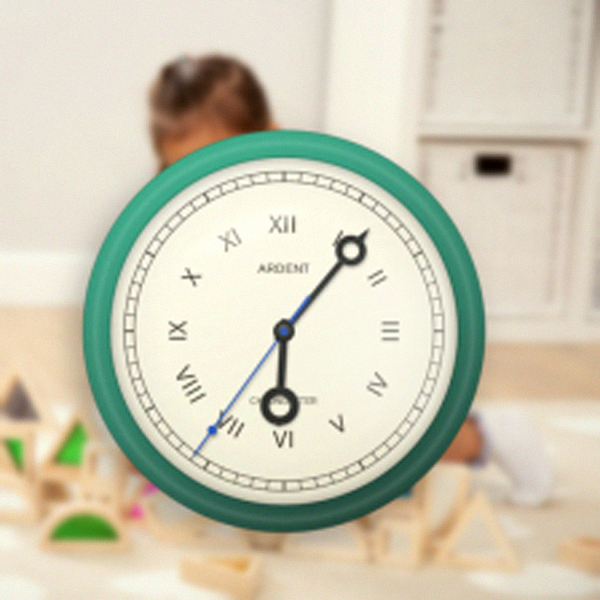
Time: **6:06:36**
